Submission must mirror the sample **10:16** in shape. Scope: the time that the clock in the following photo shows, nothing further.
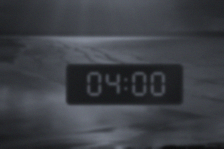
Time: **4:00**
